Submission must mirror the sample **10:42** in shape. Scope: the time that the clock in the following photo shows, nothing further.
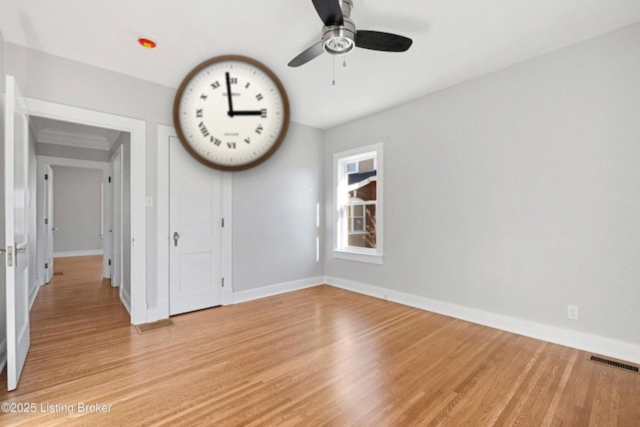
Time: **2:59**
